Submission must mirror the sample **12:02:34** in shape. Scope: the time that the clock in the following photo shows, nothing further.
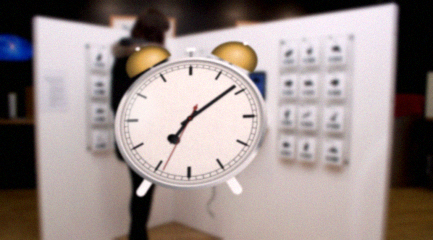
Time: **7:08:34**
